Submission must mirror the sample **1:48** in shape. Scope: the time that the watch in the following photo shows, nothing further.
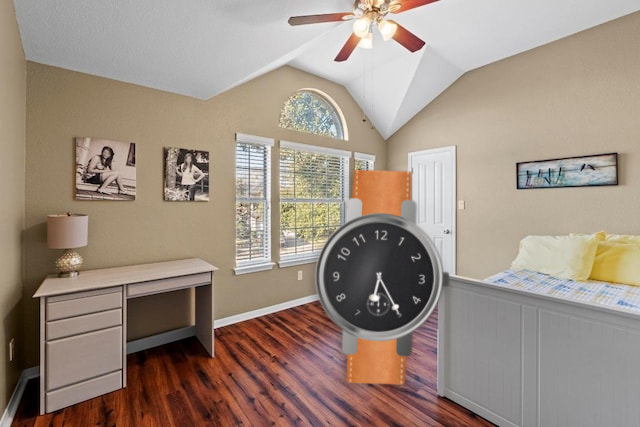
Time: **6:25**
